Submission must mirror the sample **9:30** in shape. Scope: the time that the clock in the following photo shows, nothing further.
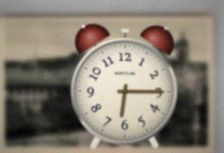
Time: **6:15**
